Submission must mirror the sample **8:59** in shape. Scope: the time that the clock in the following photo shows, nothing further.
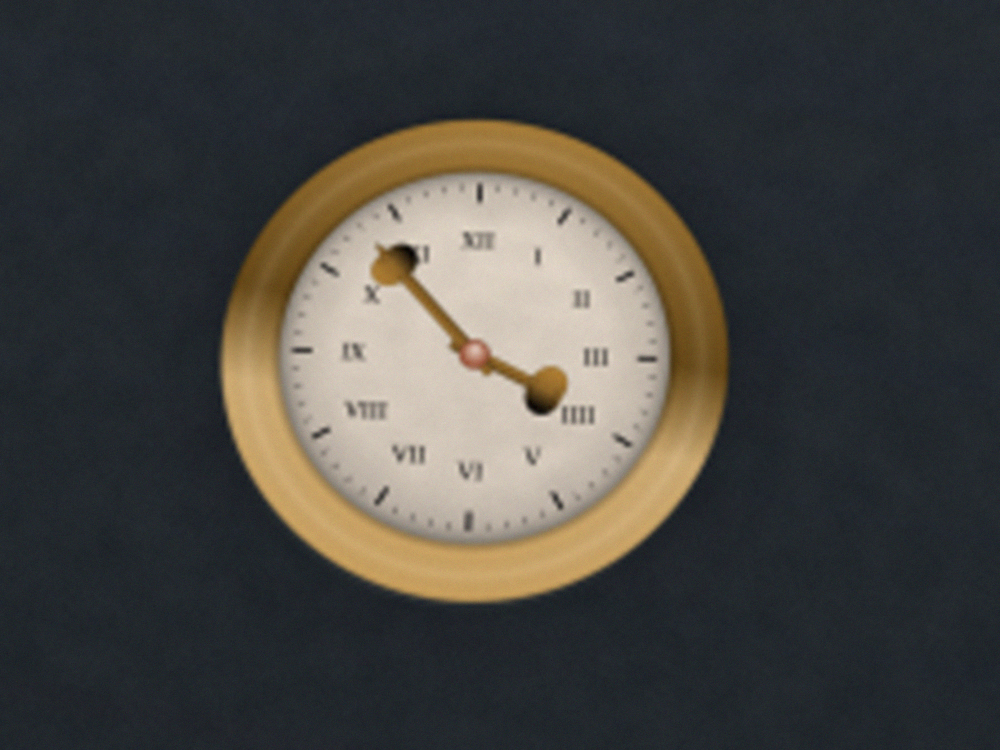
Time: **3:53**
